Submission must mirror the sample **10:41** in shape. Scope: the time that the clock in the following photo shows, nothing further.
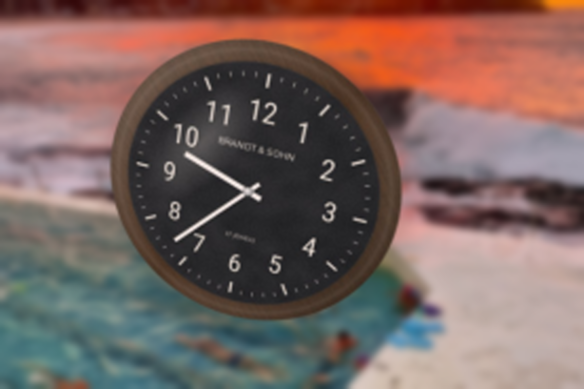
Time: **9:37**
